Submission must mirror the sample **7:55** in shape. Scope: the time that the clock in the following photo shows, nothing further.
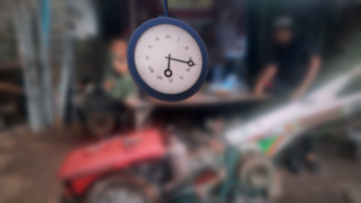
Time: **6:17**
